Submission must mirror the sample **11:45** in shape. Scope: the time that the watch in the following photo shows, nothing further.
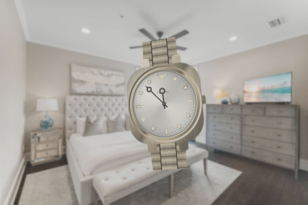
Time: **11:53**
